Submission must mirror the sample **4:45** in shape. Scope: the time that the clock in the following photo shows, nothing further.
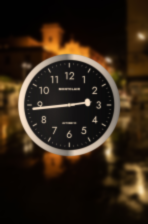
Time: **2:44**
